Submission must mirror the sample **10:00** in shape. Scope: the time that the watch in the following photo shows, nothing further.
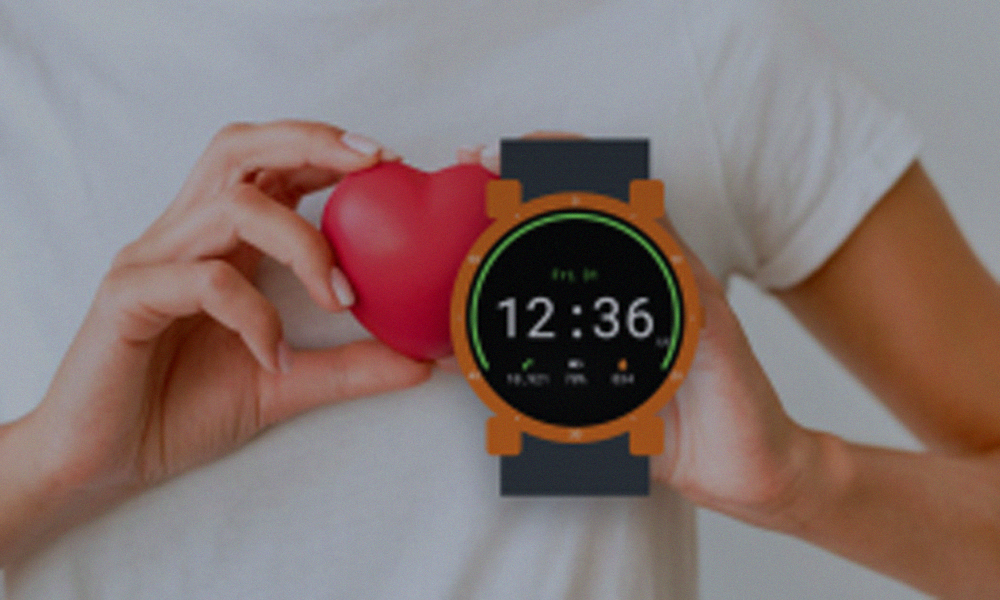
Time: **12:36**
